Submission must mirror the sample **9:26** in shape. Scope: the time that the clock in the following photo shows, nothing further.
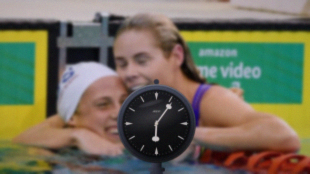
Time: **6:06**
